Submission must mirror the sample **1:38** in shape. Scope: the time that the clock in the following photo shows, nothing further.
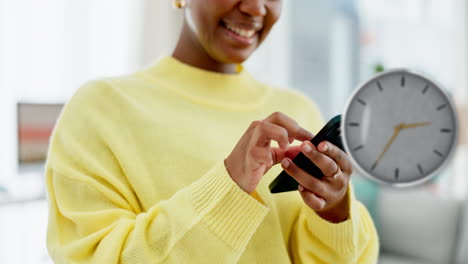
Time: **2:35**
